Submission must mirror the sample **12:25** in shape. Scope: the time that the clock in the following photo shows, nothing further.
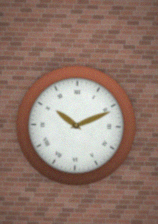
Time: **10:11**
